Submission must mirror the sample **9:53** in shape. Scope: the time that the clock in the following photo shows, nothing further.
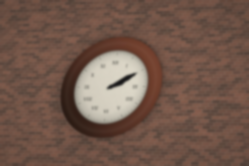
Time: **2:10**
